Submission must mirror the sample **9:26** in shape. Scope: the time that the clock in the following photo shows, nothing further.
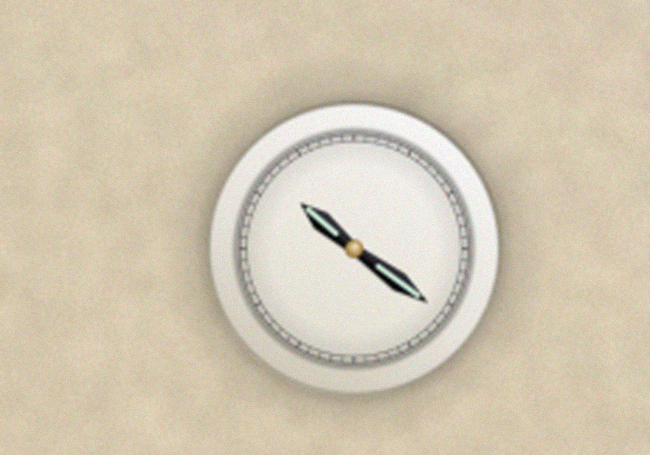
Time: **10:21**
